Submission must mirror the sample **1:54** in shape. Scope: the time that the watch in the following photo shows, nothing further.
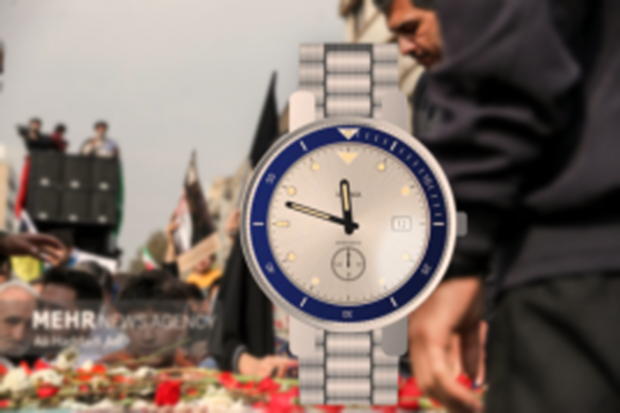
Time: **11:48**
